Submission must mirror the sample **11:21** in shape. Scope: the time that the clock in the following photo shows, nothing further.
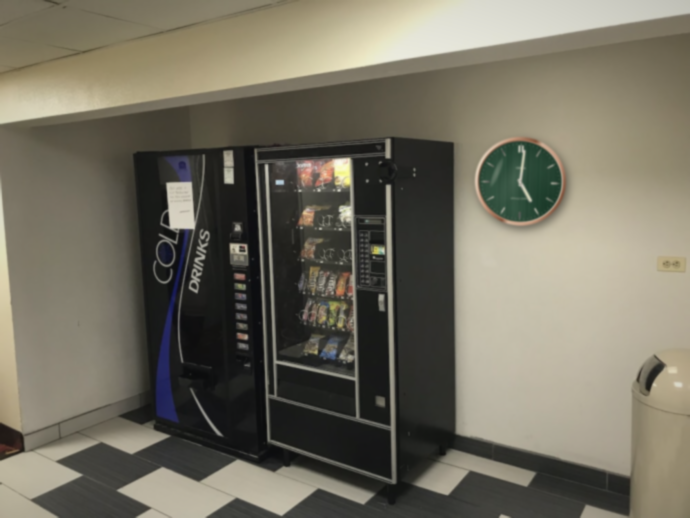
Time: **5:01**
